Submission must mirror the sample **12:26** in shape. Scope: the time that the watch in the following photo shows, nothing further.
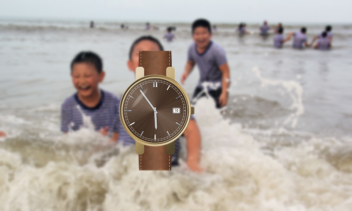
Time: **5:54**
